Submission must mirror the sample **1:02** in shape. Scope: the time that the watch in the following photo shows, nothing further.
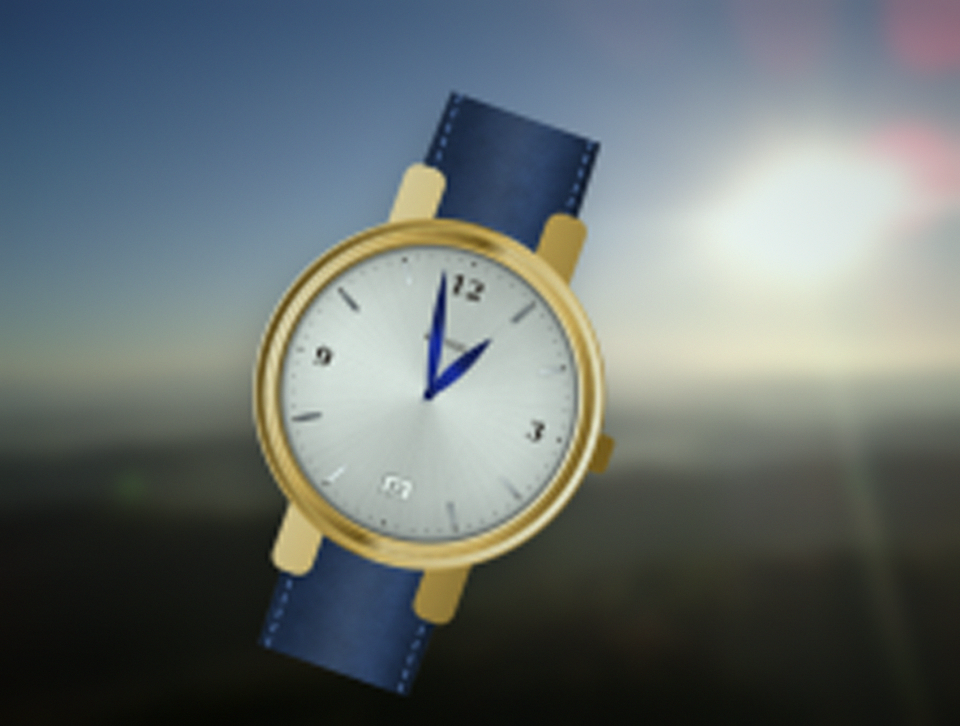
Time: **12:58**
